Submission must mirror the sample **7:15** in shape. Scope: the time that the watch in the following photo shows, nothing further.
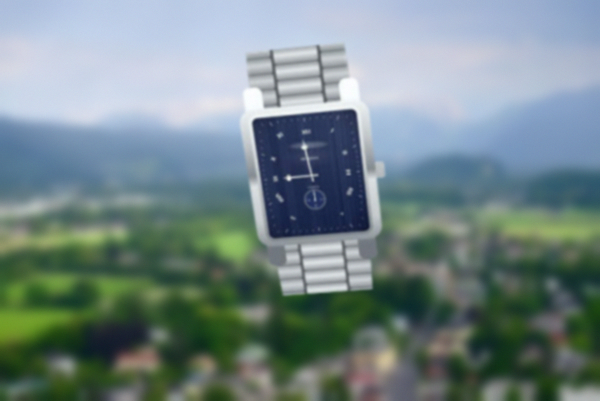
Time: **8:59**
